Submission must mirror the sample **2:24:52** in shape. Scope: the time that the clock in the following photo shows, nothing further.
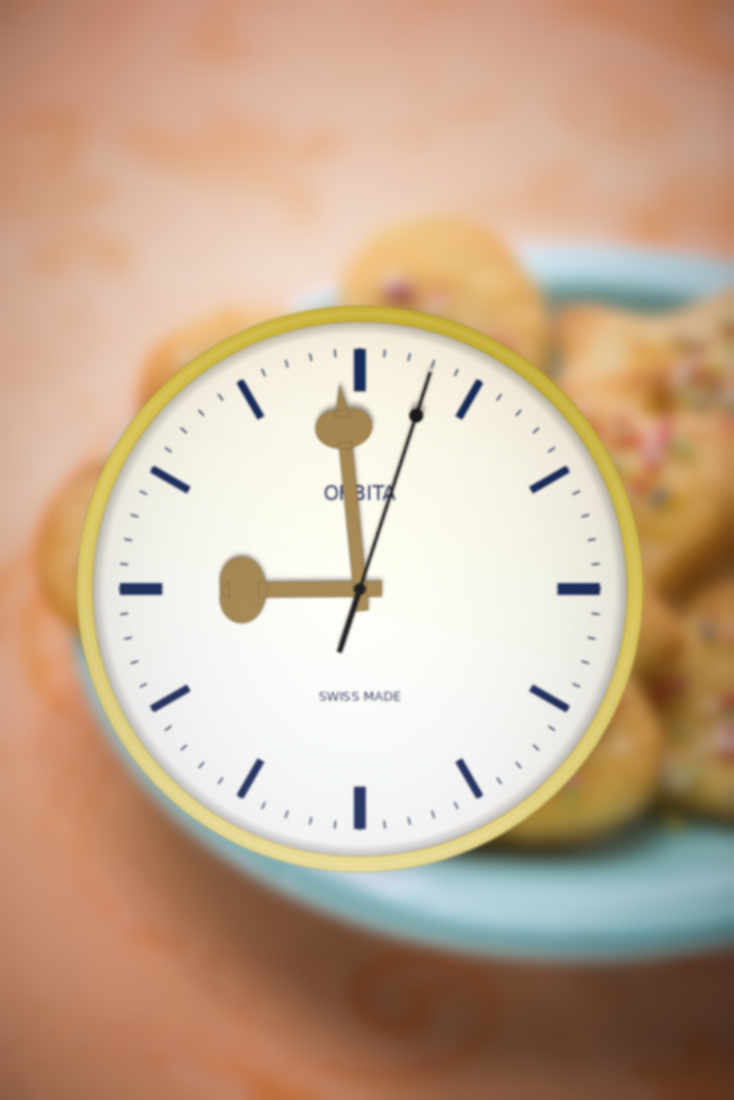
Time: **8:59:03**
